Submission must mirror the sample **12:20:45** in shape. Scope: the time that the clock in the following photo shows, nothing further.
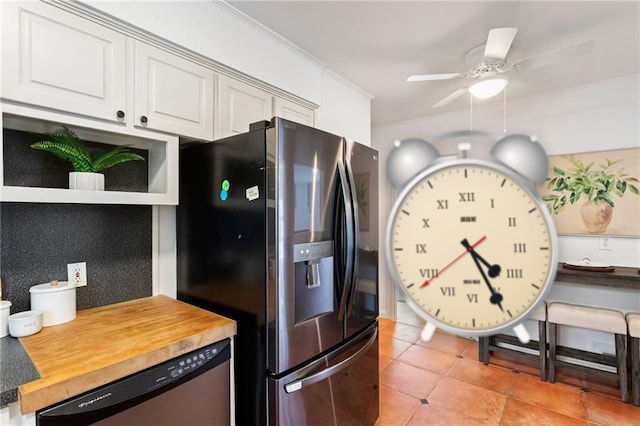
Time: **4:25:39**
